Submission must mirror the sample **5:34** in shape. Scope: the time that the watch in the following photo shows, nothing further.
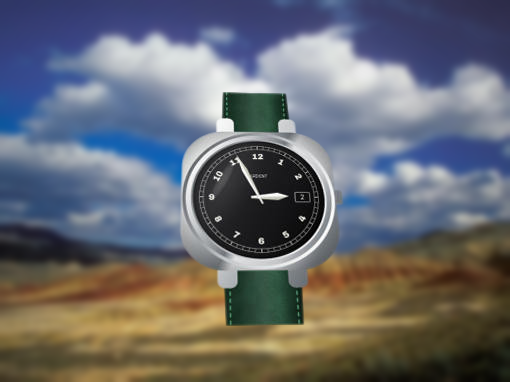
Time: **2:56**
